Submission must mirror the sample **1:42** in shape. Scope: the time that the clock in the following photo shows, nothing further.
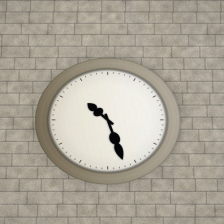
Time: **10:27**
